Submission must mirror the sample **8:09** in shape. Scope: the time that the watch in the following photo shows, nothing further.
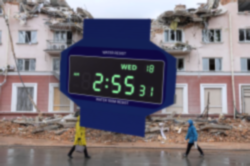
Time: **2:55**
